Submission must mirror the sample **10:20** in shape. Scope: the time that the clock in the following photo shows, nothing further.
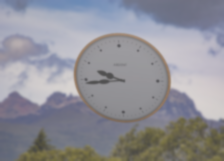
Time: **9:44**
